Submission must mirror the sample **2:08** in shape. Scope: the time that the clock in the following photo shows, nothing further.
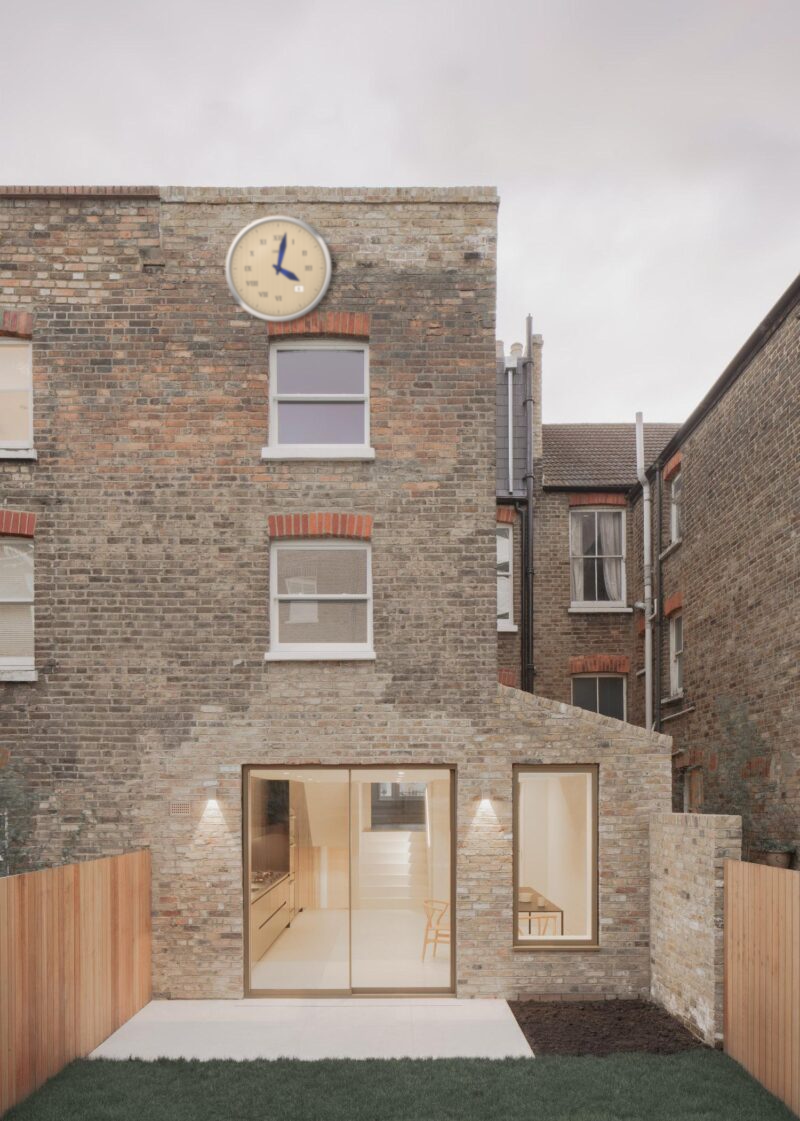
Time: **4:02**
